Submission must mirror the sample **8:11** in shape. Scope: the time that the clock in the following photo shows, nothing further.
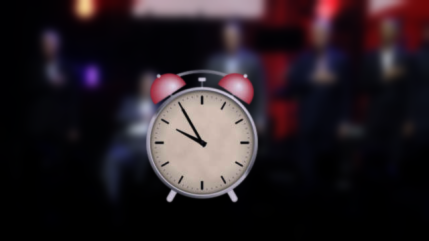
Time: **9:55**
